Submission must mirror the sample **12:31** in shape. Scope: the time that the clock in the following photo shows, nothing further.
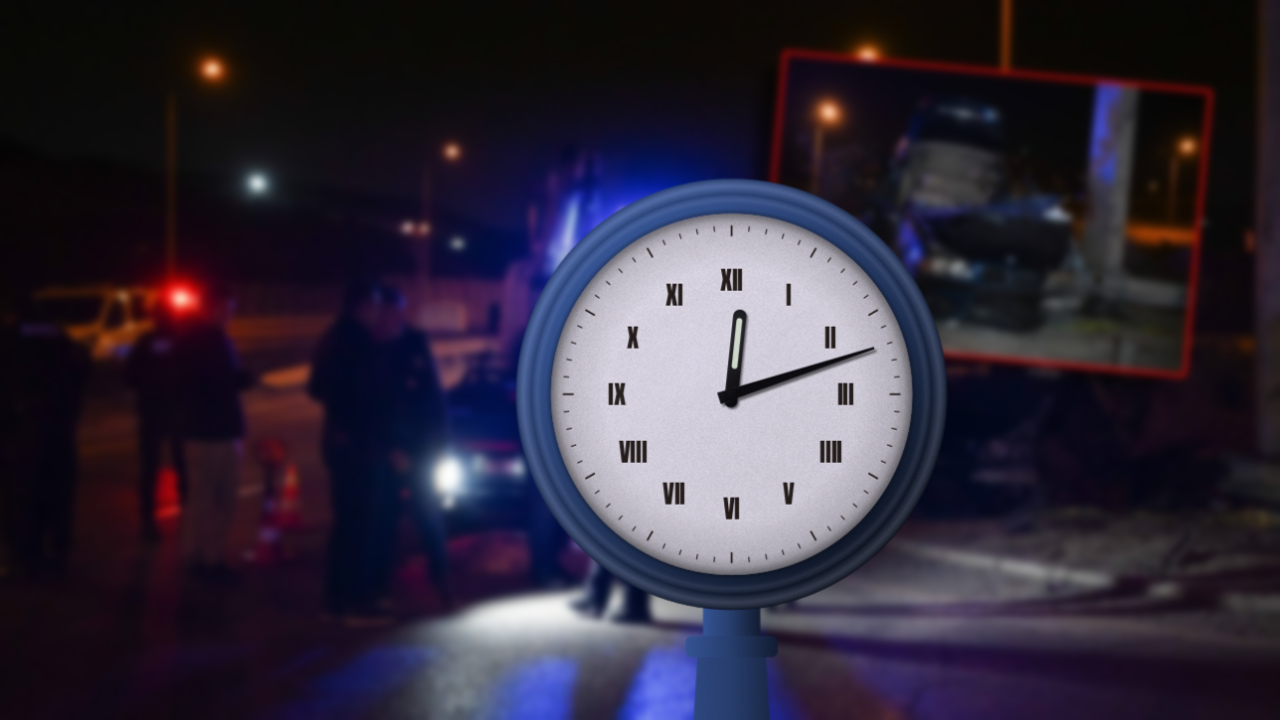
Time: **12:12**
